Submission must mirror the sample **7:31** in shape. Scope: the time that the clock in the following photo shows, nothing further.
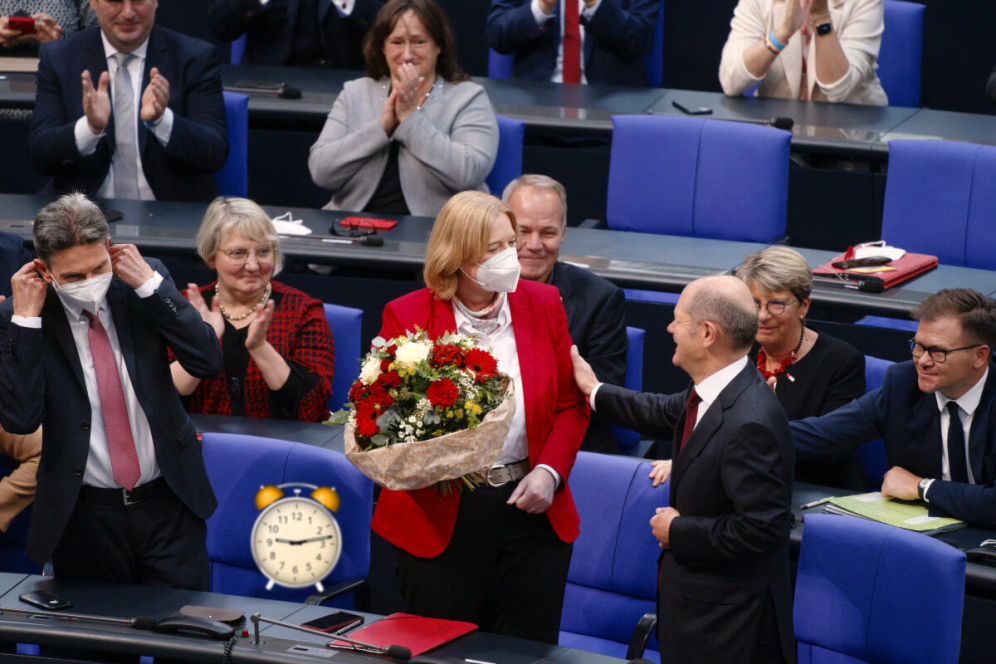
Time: **9:13**
